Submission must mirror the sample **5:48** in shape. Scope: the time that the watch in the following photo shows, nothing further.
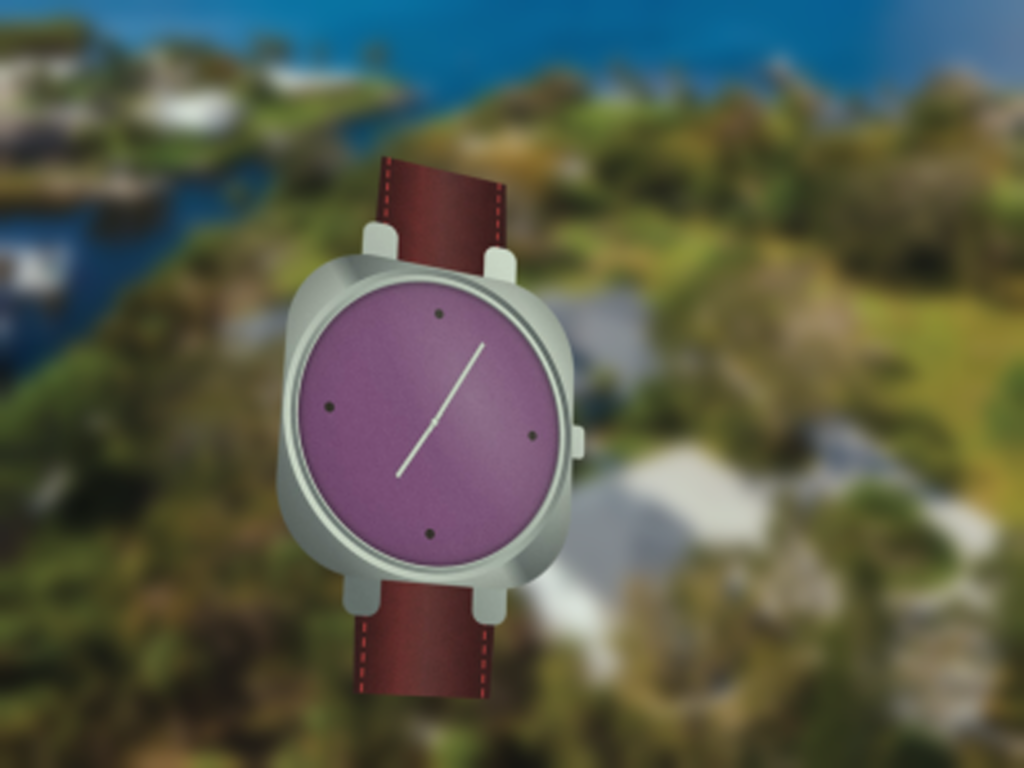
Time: **7:05**
